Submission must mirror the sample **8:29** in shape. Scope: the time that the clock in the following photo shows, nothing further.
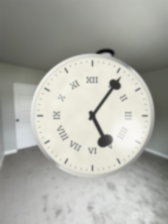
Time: **5:06**
